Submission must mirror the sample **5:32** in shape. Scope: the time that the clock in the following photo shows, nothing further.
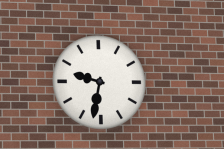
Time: **9:32**
